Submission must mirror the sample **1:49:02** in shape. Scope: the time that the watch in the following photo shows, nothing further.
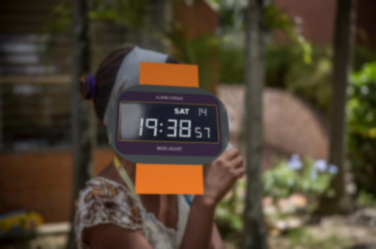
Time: **19:38:57**
